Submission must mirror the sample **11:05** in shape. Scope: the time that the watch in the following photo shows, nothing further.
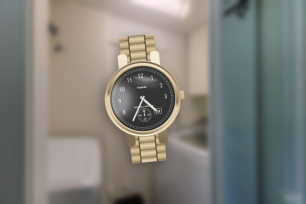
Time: **4:35**
